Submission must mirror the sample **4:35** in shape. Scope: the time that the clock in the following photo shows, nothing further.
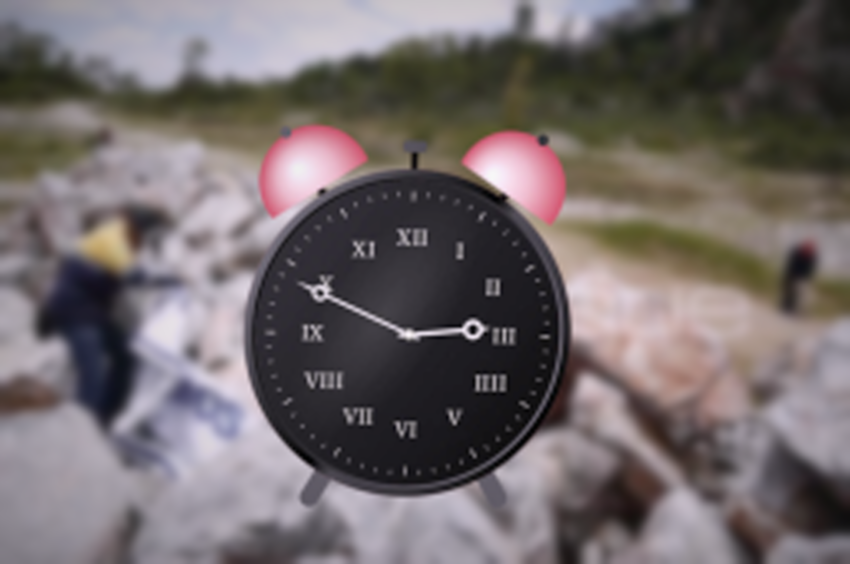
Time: **2:49**
